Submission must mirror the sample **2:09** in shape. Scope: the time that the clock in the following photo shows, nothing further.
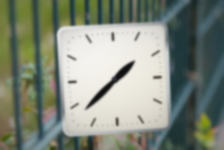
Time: **1:38**
